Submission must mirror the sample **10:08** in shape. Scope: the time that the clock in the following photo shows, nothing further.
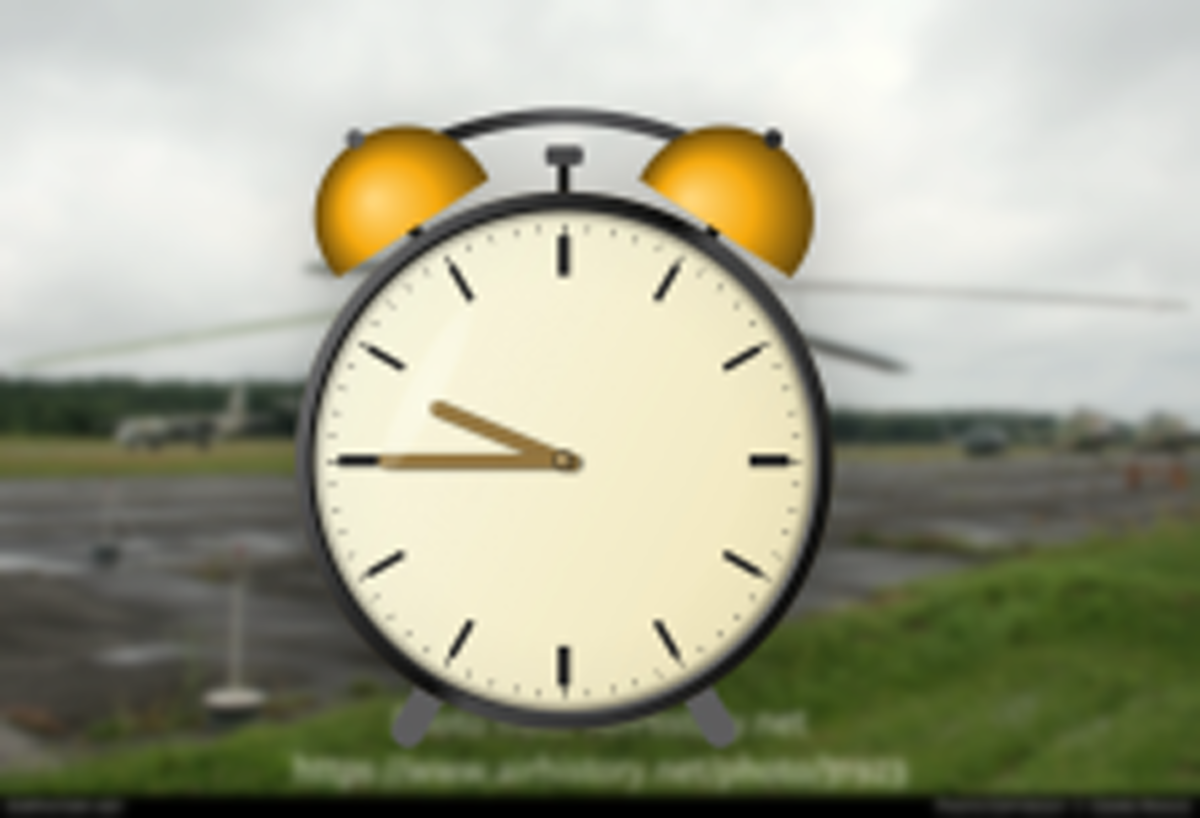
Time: **9:45**
